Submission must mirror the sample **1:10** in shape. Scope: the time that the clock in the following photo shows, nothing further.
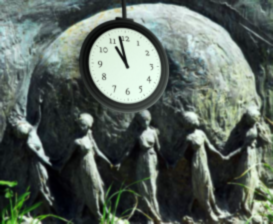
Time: **10:58**
